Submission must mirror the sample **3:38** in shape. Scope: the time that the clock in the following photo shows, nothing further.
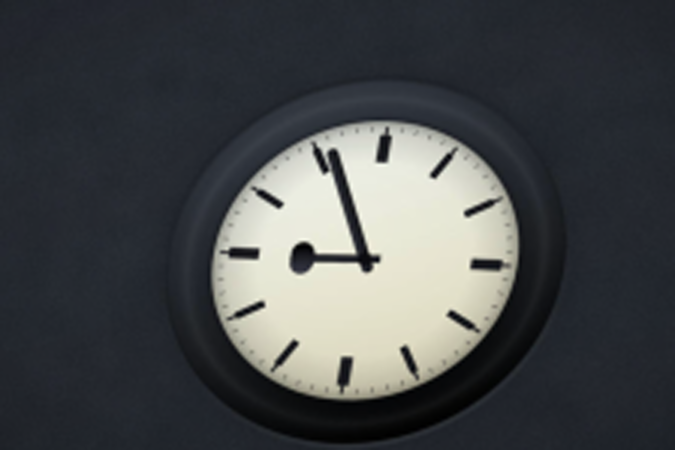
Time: **8:56**
